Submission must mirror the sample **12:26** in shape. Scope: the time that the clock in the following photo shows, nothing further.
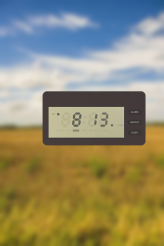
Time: **8:13**
